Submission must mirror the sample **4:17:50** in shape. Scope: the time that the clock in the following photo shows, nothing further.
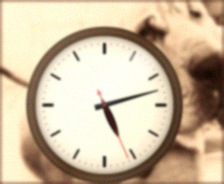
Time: **5:12:26**
